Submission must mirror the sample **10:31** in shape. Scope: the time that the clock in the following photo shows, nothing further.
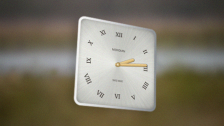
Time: **2:14**
